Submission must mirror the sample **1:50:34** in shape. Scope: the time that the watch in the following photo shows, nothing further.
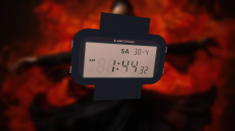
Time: **1:44:32**
